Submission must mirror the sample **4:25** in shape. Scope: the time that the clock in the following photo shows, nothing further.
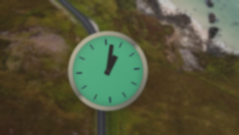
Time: **1:02**
